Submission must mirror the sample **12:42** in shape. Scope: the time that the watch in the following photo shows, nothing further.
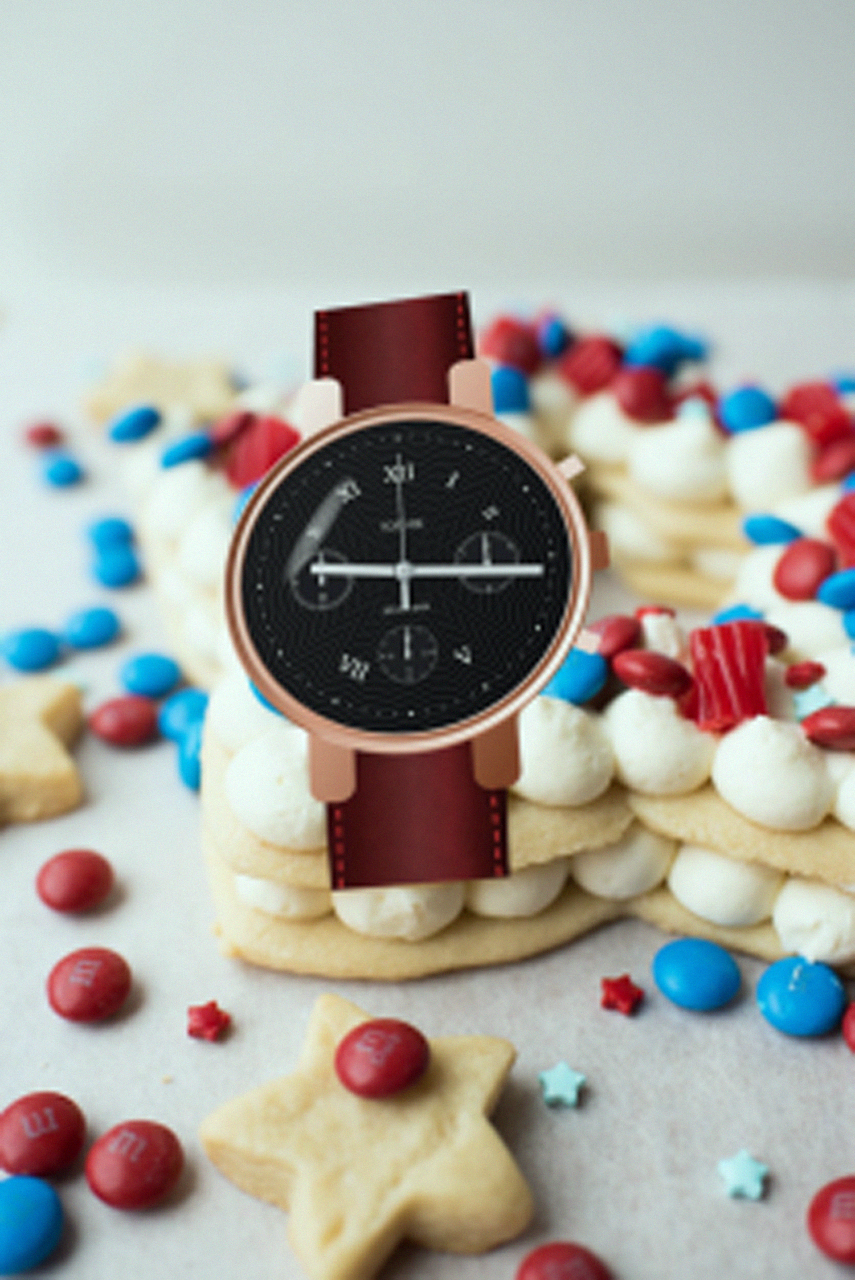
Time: **9:16**
